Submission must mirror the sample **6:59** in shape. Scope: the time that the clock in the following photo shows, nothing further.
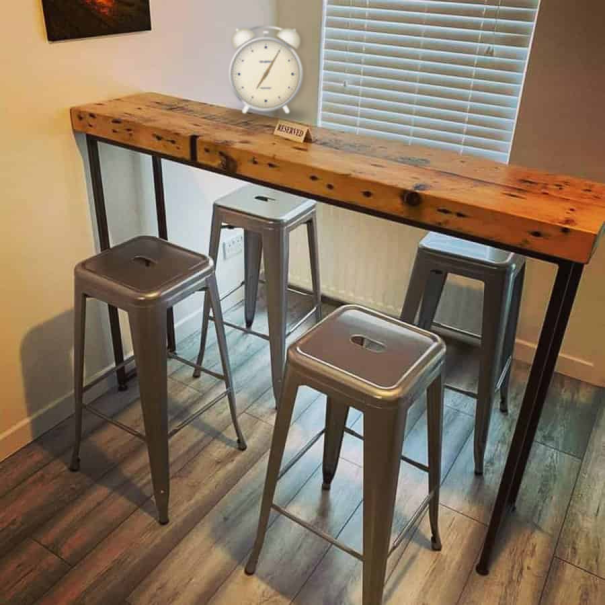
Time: **7:05**
